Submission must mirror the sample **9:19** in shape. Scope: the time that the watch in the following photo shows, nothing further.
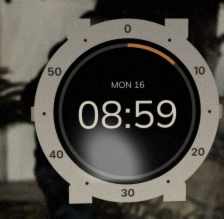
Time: **8:59**
